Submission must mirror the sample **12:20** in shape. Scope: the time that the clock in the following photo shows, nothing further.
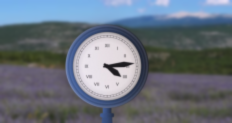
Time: **4:14**
